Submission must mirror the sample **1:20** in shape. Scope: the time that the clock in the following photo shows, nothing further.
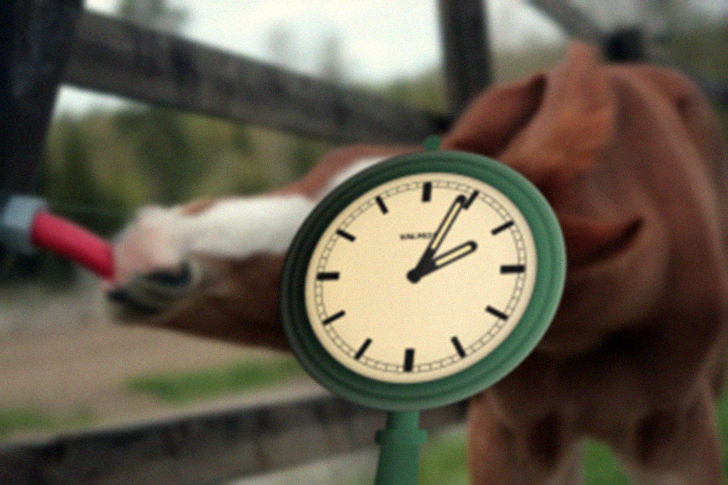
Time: **2:04**
